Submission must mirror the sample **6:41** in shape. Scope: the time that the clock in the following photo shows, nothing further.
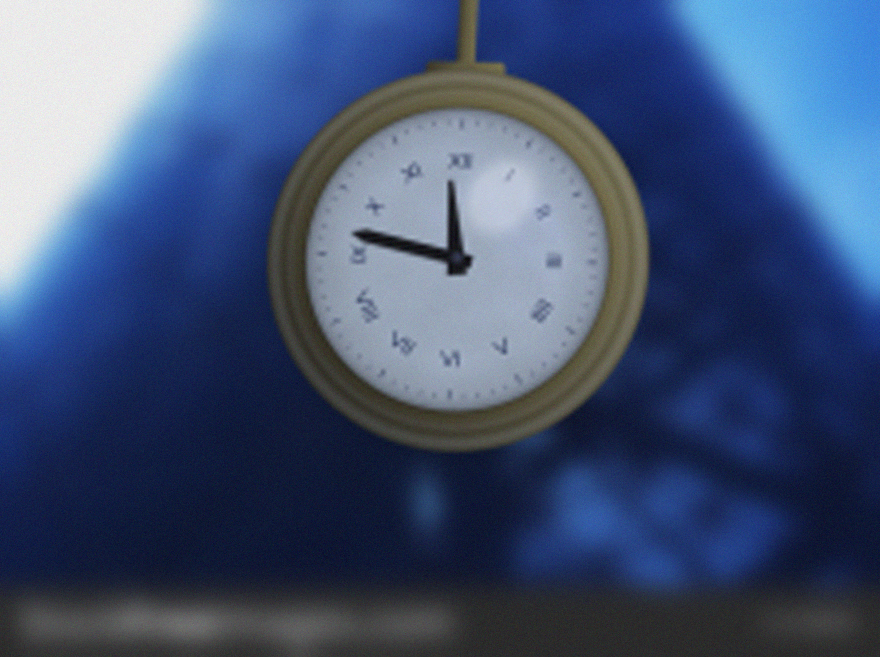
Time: **11:47**
